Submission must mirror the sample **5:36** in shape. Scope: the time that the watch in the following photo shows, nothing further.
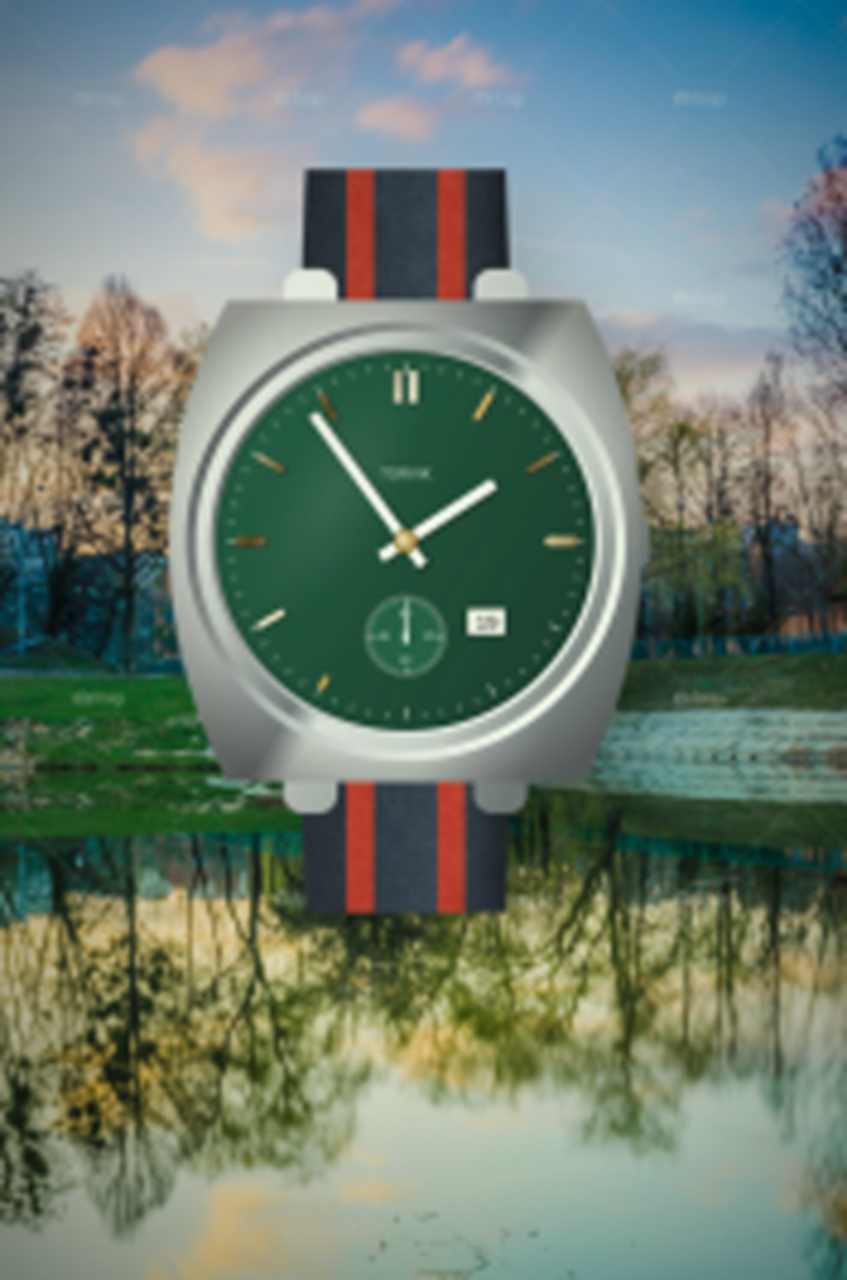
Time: **1:54**
